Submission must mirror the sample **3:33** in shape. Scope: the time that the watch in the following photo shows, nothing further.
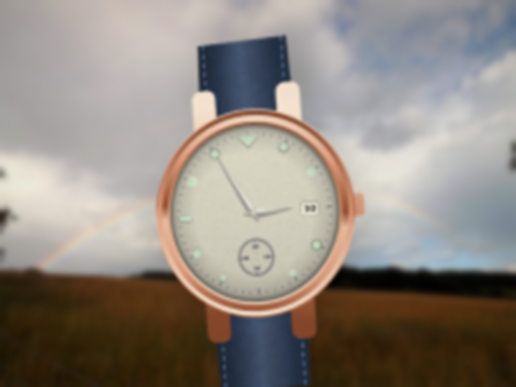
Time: **2:55**
